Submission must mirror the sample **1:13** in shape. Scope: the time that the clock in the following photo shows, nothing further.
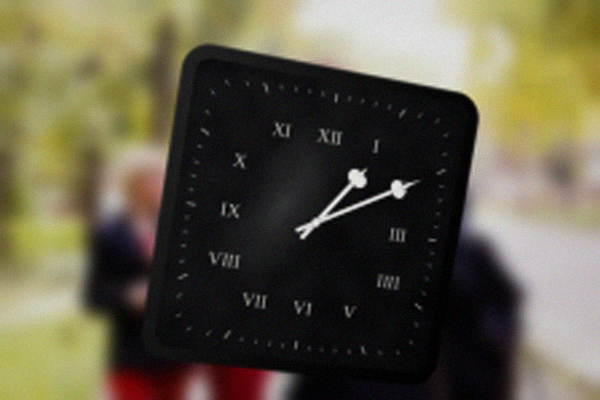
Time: **1:10**
